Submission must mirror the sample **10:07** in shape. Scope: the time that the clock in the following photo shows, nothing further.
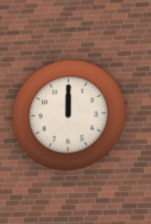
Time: **12:00**
